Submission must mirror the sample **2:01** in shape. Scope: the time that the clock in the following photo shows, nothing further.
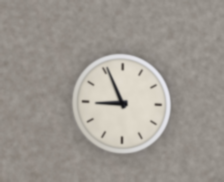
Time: **8:56**
